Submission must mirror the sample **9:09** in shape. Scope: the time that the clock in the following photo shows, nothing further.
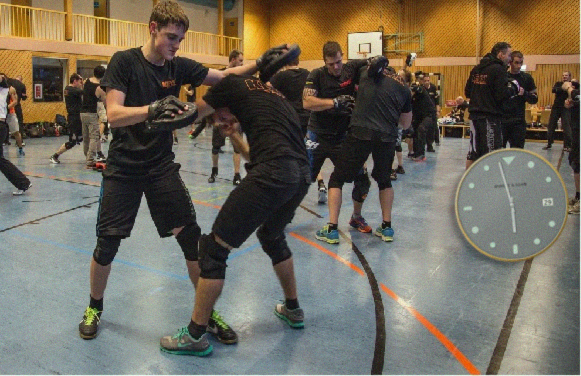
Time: **5:58**
